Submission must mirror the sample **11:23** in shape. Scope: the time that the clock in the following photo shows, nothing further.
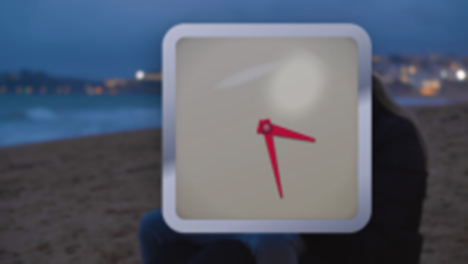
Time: **3:28**
